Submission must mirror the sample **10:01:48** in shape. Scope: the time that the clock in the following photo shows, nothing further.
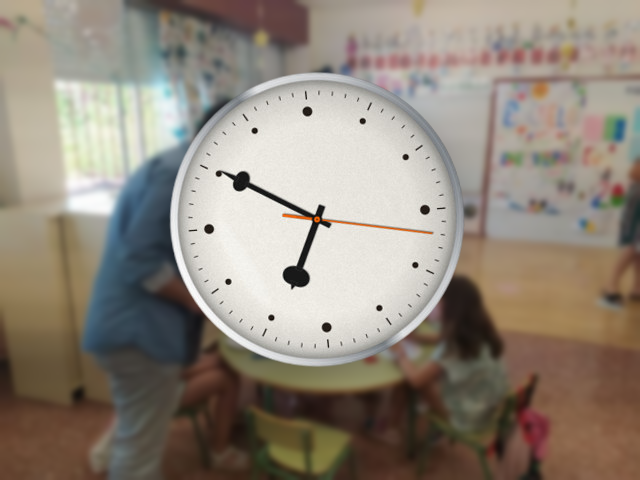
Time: **6:50:17**
